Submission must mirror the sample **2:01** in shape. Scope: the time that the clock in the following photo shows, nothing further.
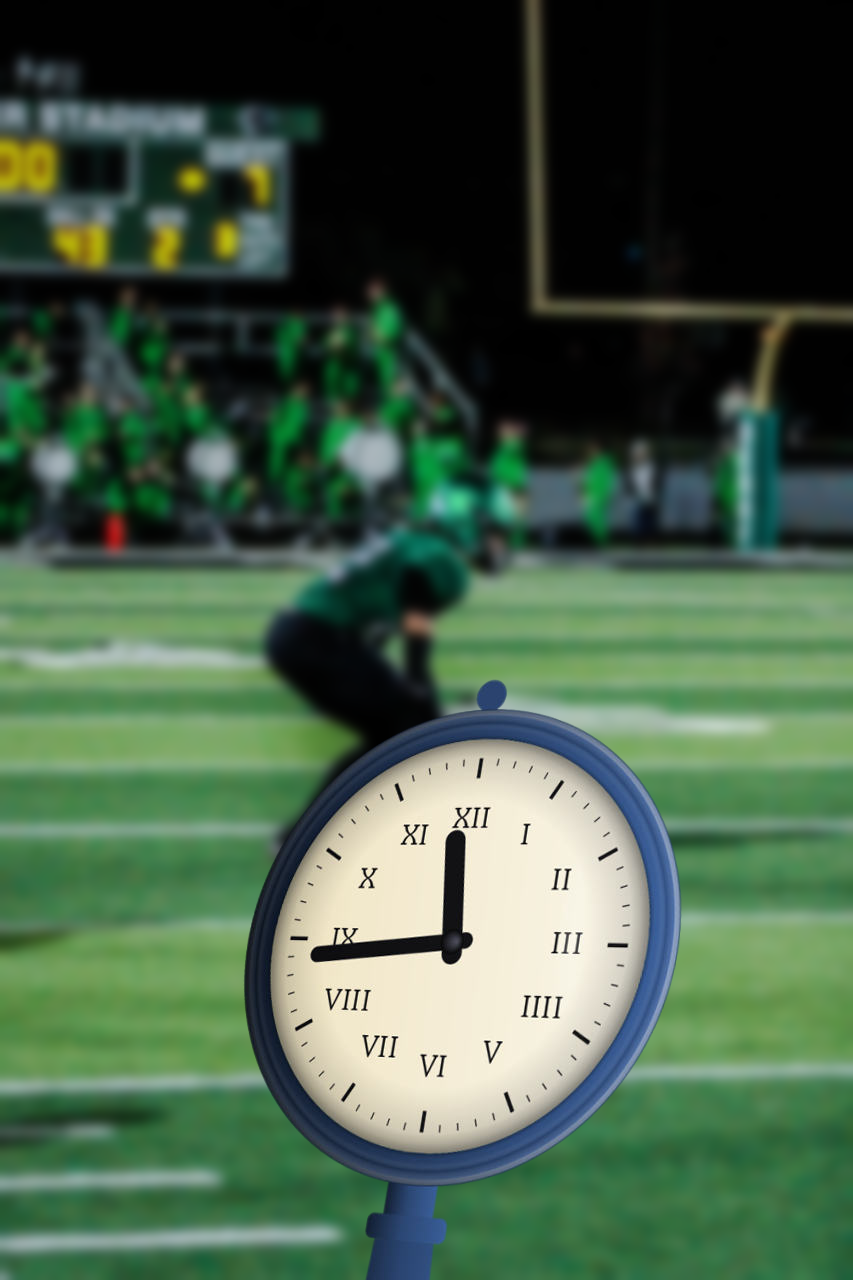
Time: **11:44**
